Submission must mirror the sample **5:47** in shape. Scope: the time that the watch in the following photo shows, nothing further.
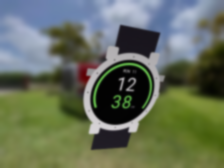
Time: **12:38**
